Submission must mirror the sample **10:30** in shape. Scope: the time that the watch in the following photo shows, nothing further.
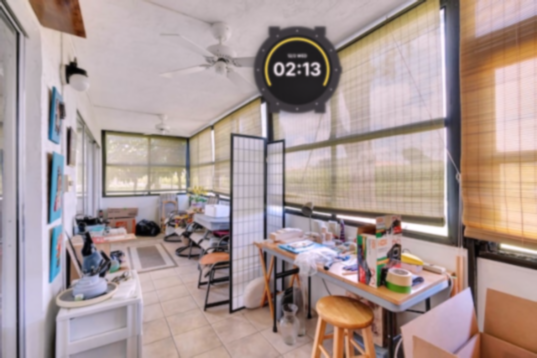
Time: **2:13**
